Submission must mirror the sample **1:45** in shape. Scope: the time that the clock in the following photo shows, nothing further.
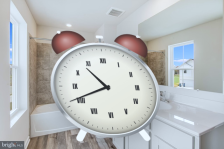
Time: **10:41**
